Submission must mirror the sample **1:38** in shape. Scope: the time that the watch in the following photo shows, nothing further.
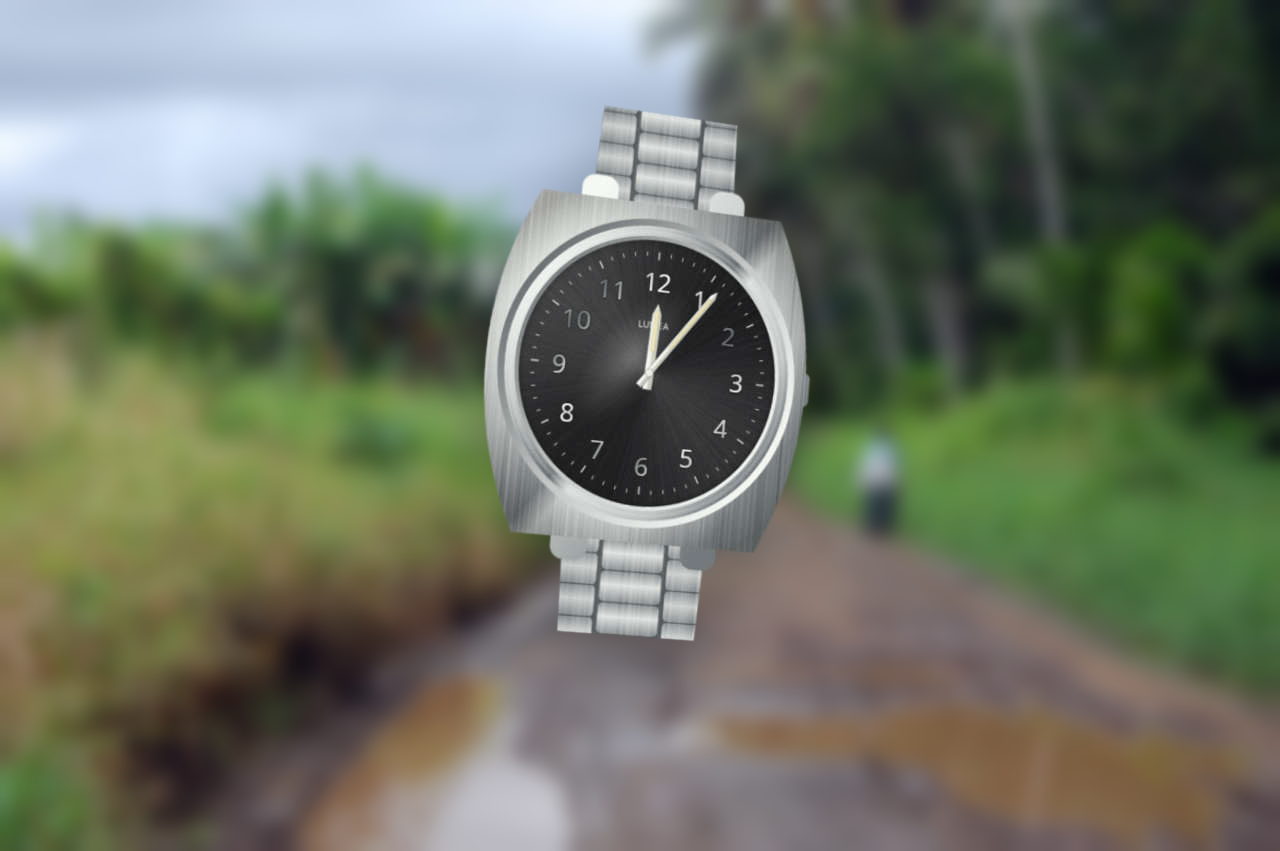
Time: **12:06**
